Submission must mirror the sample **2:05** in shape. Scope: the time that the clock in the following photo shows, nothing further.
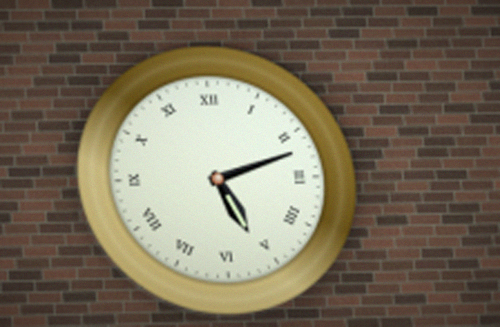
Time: **5:12**
